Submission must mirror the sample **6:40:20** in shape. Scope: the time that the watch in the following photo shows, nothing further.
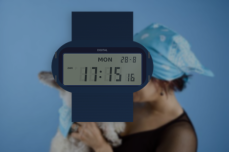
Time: **17:15:16**
